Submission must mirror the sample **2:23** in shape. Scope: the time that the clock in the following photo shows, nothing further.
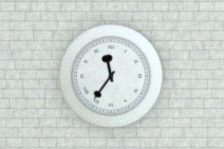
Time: **11:36**
